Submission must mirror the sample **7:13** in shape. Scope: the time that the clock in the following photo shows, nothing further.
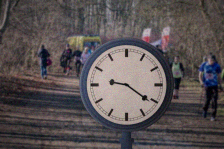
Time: **9:21**
